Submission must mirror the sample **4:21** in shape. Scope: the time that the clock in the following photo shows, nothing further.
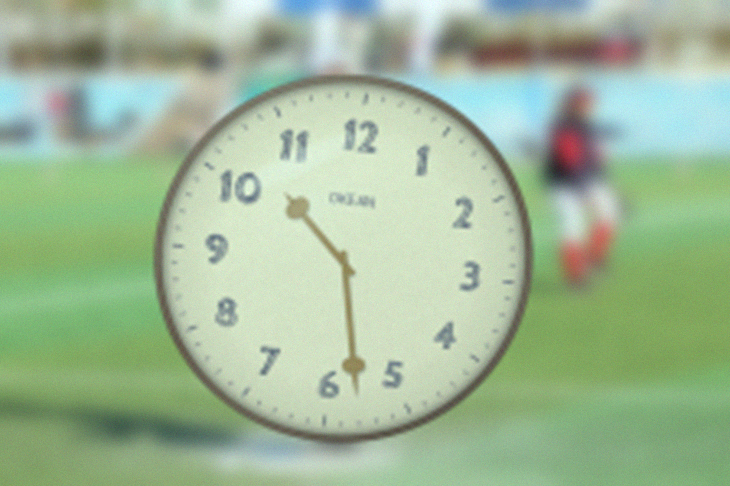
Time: **10:28**
